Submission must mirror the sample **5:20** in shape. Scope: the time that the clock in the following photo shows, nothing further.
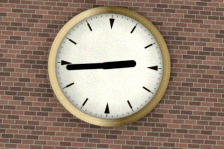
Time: **2:44**
